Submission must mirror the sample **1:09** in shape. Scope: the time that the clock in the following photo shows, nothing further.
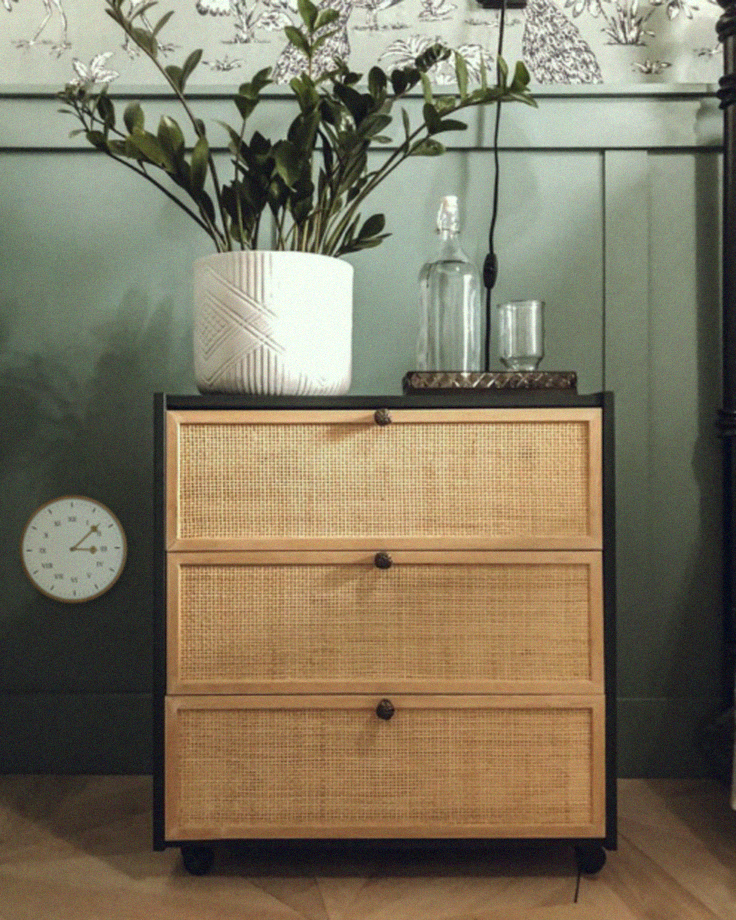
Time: **3:08**
